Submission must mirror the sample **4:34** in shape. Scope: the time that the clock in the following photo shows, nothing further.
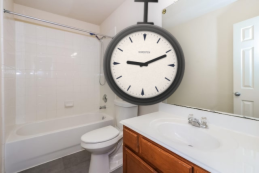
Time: **9:11**
